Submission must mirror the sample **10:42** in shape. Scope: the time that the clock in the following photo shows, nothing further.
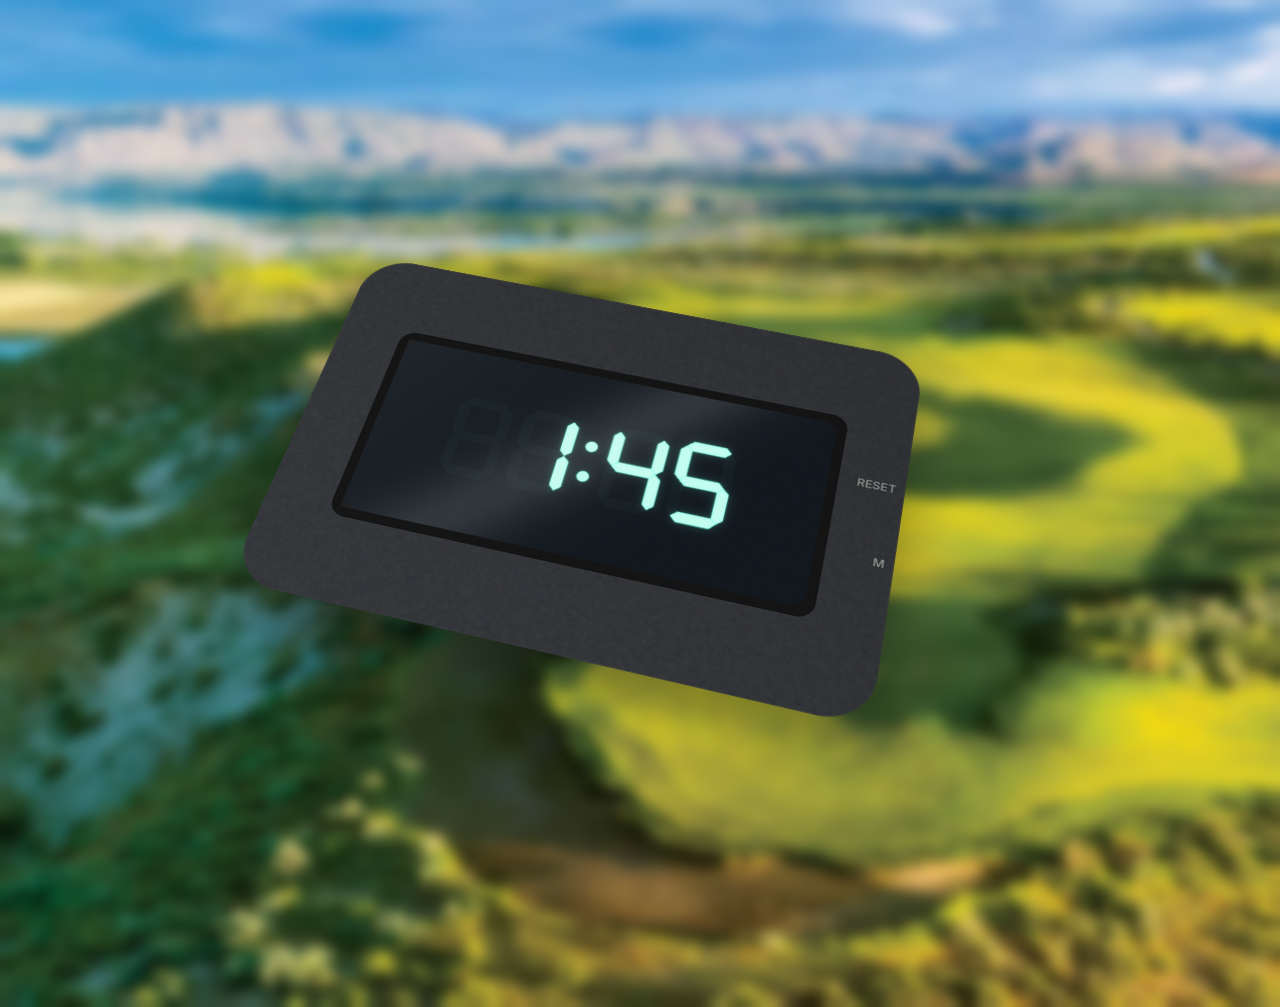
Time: **1:45**
